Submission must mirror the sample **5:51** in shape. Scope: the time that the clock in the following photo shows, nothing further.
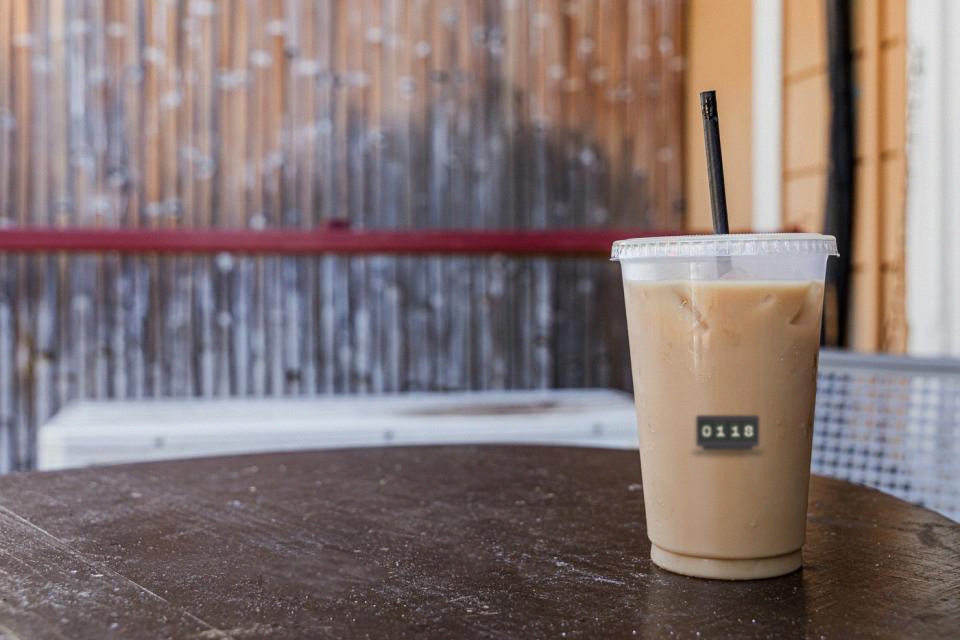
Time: **1:18**
